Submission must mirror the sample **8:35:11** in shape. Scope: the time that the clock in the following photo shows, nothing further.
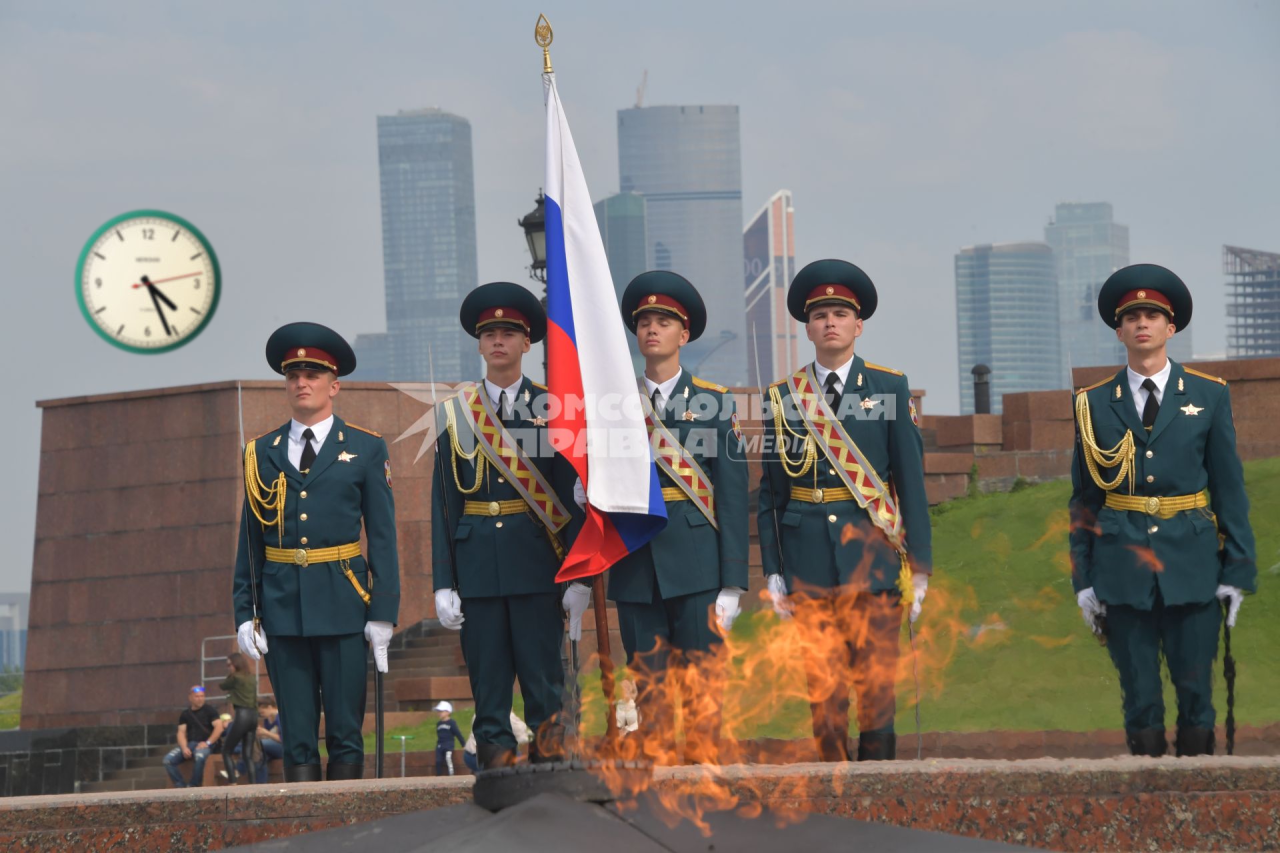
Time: **4:26:13**
